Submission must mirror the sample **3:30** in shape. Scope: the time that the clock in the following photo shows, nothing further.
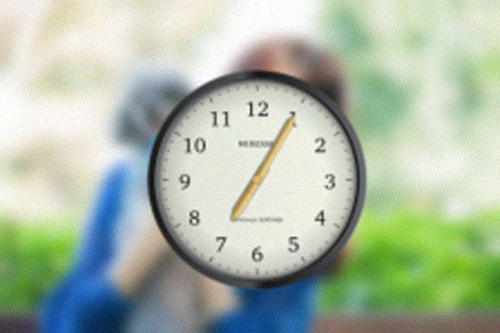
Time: **7:05**
